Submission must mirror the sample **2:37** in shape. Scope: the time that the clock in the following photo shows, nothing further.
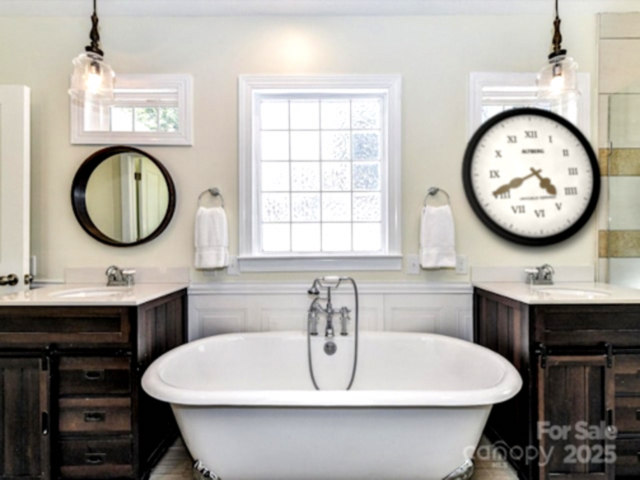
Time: **4:41**
